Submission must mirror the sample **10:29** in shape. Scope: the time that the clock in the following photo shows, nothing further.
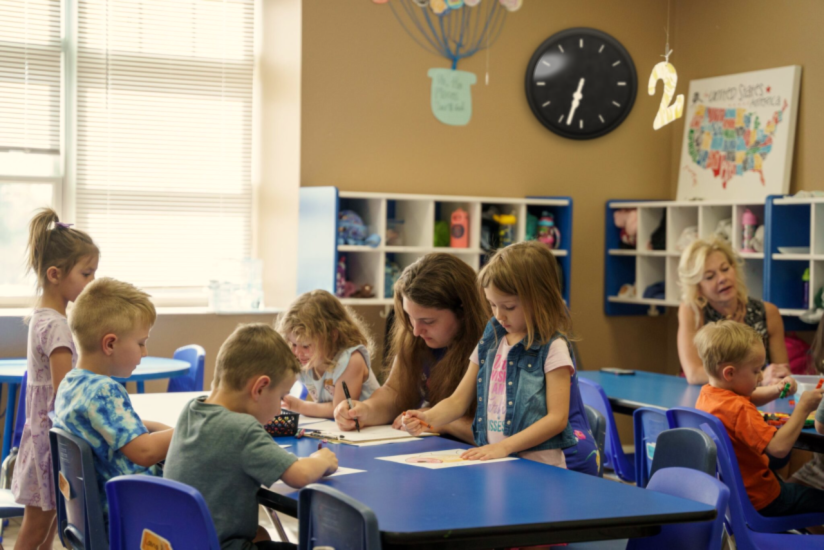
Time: **6:33**
